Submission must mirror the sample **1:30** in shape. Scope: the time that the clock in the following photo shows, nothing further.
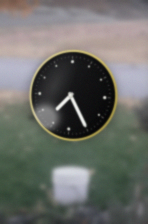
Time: **7:25**
